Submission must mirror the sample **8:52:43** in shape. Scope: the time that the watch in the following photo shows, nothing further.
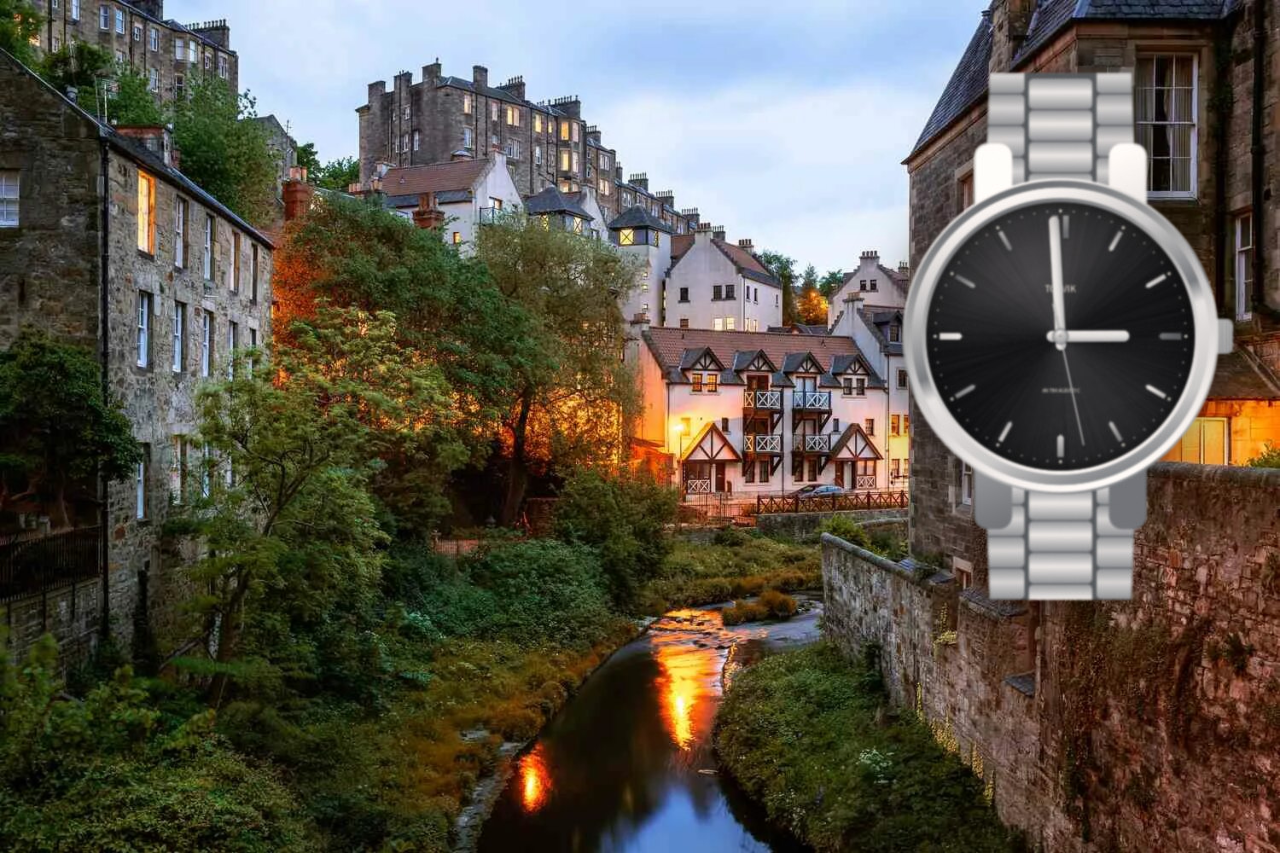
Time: **2:59:28**
